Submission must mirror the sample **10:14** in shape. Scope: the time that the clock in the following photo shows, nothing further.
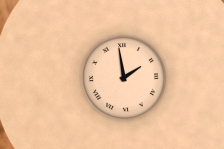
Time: **1:59**
